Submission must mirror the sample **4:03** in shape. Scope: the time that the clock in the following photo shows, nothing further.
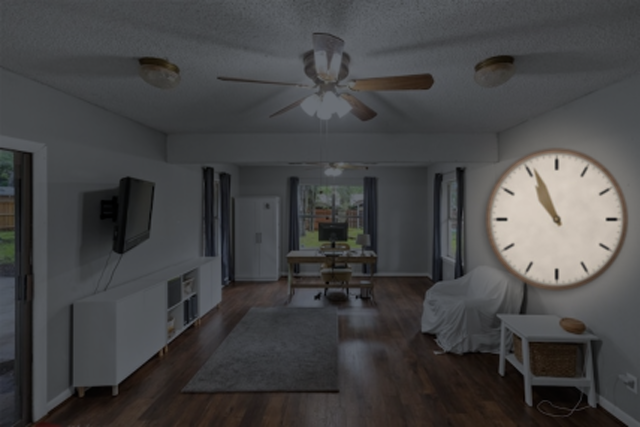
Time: **10:56**
